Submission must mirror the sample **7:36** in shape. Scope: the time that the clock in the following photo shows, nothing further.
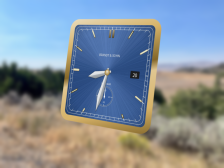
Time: **8:32**
